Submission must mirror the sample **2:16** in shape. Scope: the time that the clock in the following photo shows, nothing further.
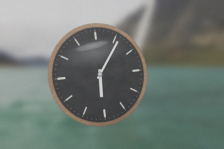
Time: **6:06**
